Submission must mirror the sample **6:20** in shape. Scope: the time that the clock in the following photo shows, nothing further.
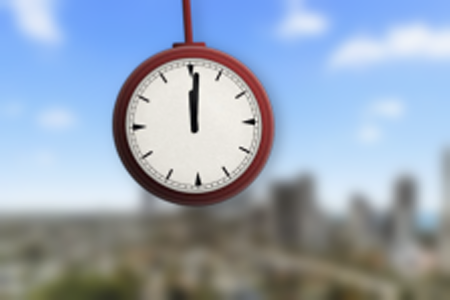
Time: **12:01**
